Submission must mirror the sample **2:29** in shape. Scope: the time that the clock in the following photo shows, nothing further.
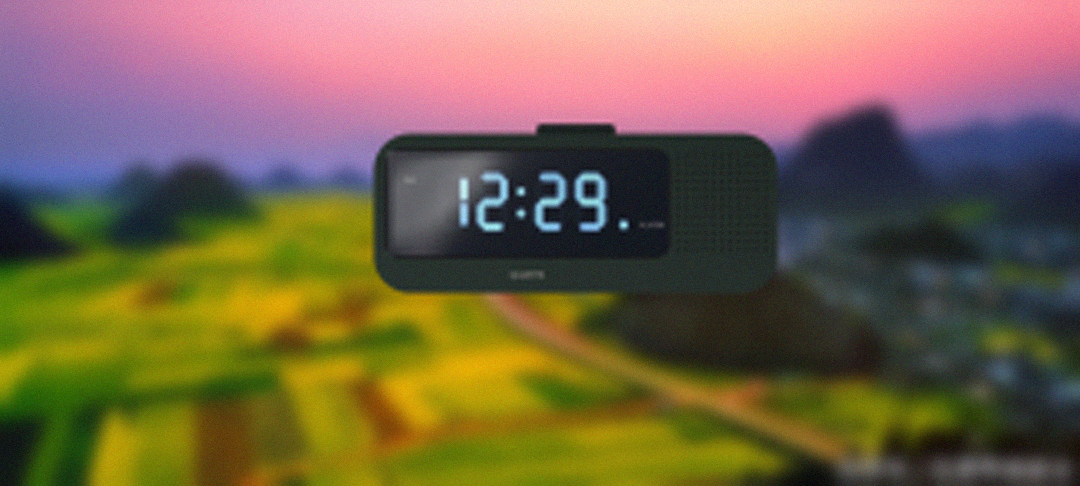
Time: **12:29**
